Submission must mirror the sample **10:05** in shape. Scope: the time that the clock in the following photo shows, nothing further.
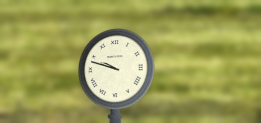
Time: **9:48**
